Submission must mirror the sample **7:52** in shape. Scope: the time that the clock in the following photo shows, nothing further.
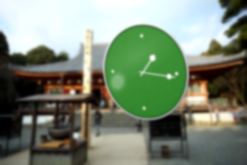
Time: **1:16**
